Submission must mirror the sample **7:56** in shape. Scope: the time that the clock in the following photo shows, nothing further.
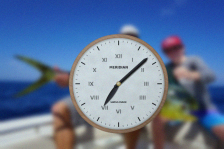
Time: **7:08**
